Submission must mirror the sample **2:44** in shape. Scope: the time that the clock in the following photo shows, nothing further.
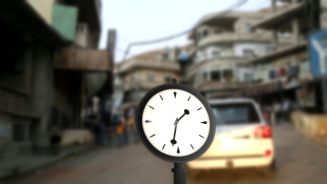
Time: **1:32**
